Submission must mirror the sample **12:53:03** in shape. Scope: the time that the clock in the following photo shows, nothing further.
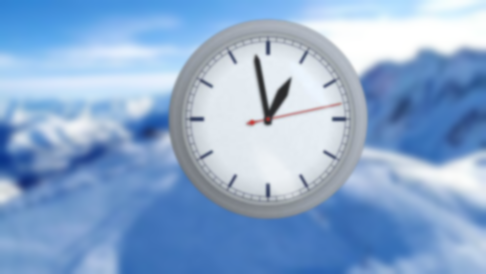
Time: **12:58:13**
